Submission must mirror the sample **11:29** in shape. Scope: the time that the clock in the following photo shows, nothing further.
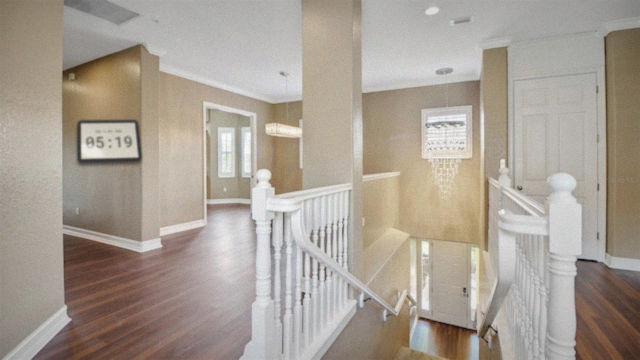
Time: **5:19**
